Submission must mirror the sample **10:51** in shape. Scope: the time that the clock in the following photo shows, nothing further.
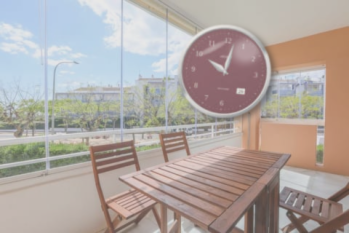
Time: **10:02**
